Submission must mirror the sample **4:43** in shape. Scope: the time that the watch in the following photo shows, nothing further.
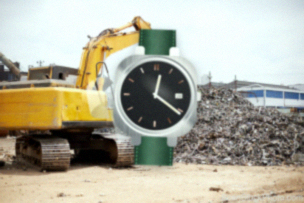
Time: **12:21**
